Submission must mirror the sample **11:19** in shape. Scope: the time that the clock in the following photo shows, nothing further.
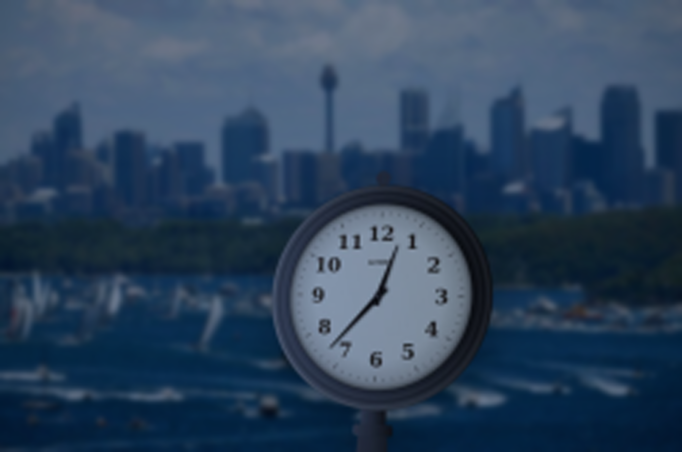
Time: **12:37**
